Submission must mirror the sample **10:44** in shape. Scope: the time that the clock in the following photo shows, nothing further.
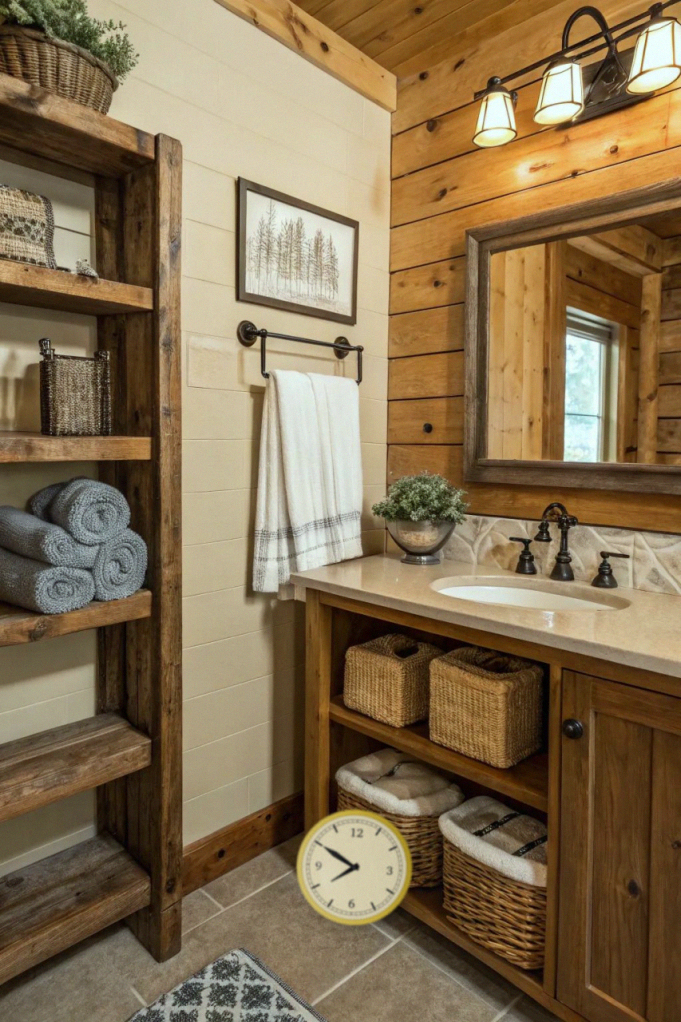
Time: **7:50**
